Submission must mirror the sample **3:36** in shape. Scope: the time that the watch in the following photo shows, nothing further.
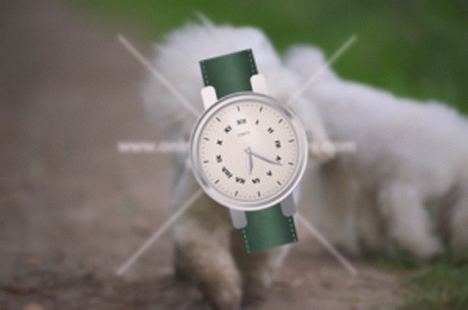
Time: **6:21**
